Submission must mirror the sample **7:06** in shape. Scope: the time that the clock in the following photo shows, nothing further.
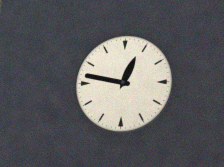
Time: **12:47**
